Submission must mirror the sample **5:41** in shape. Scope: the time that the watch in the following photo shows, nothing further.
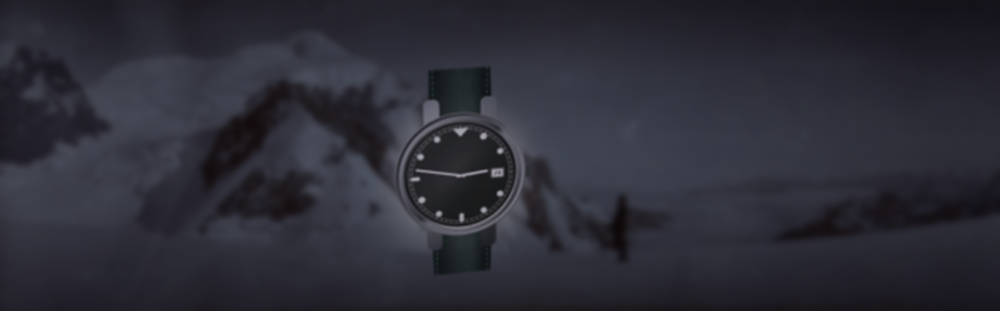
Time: **2:47**
